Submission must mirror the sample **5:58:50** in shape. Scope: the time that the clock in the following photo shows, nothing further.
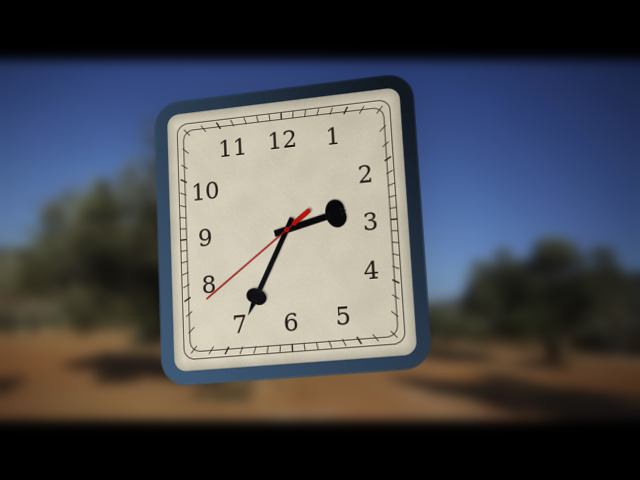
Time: **2:34:39**
